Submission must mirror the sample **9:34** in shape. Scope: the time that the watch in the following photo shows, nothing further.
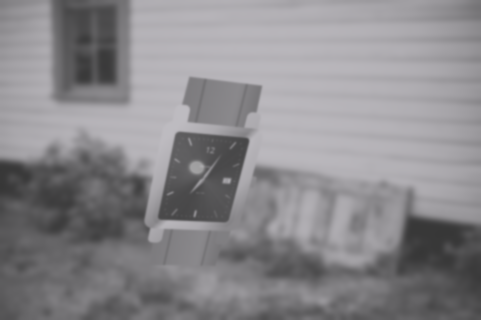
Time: **7:04**
